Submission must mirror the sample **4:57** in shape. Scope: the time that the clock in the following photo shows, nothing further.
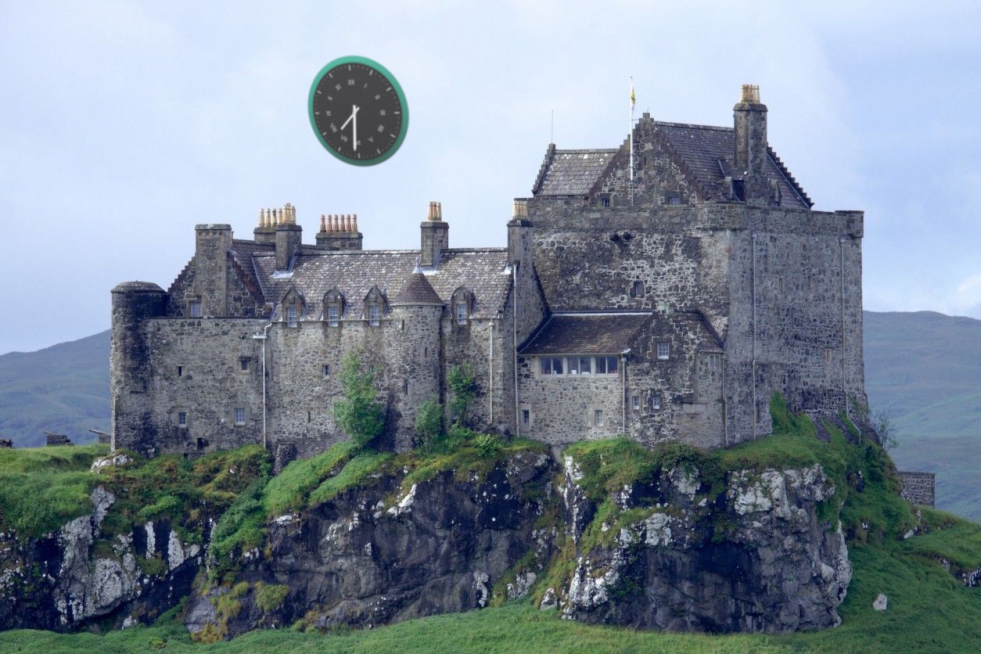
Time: **7:31**
